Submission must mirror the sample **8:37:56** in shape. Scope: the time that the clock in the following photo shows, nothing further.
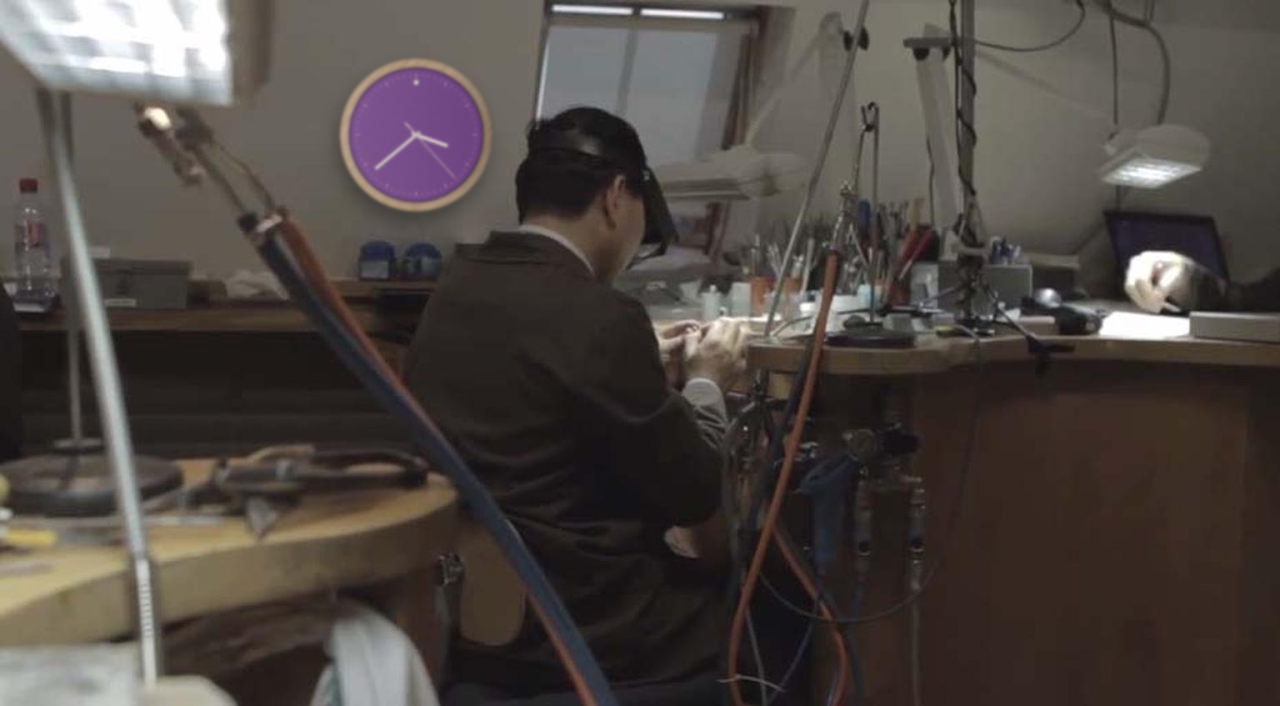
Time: **3:38:23**
